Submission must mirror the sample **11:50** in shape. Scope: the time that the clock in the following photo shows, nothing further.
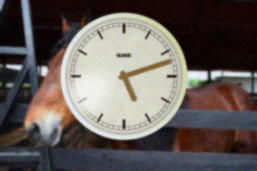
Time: **5:12**
